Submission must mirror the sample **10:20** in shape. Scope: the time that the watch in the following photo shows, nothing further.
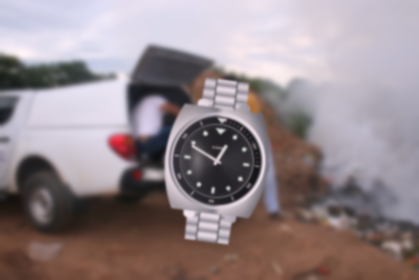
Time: **12:49**
